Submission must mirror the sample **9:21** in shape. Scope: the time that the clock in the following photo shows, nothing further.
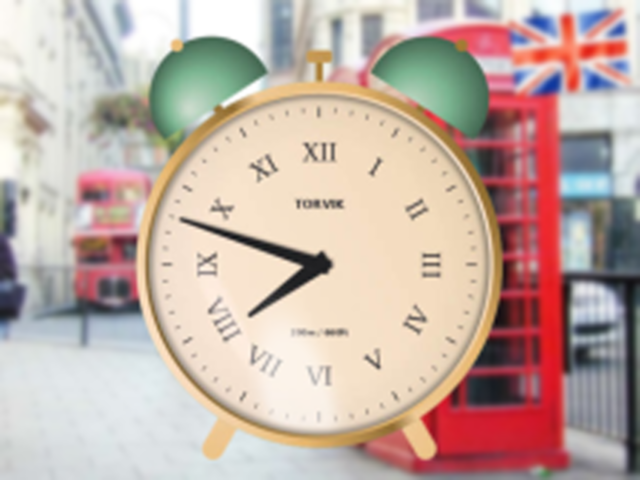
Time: **7:48**
